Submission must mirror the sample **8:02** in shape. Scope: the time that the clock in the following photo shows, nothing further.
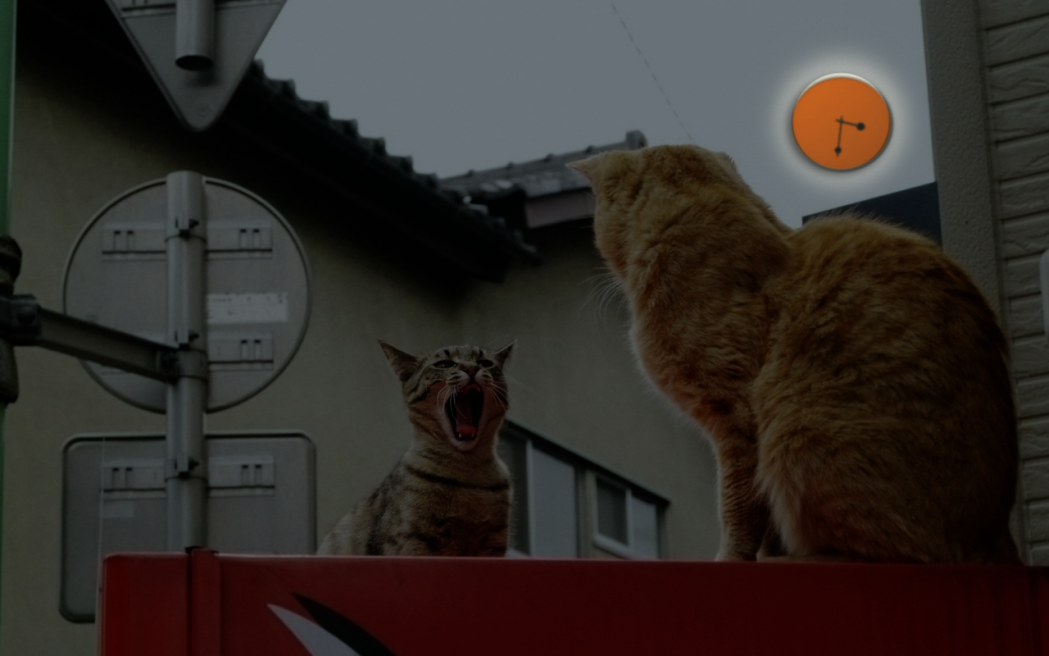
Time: **3:31**
